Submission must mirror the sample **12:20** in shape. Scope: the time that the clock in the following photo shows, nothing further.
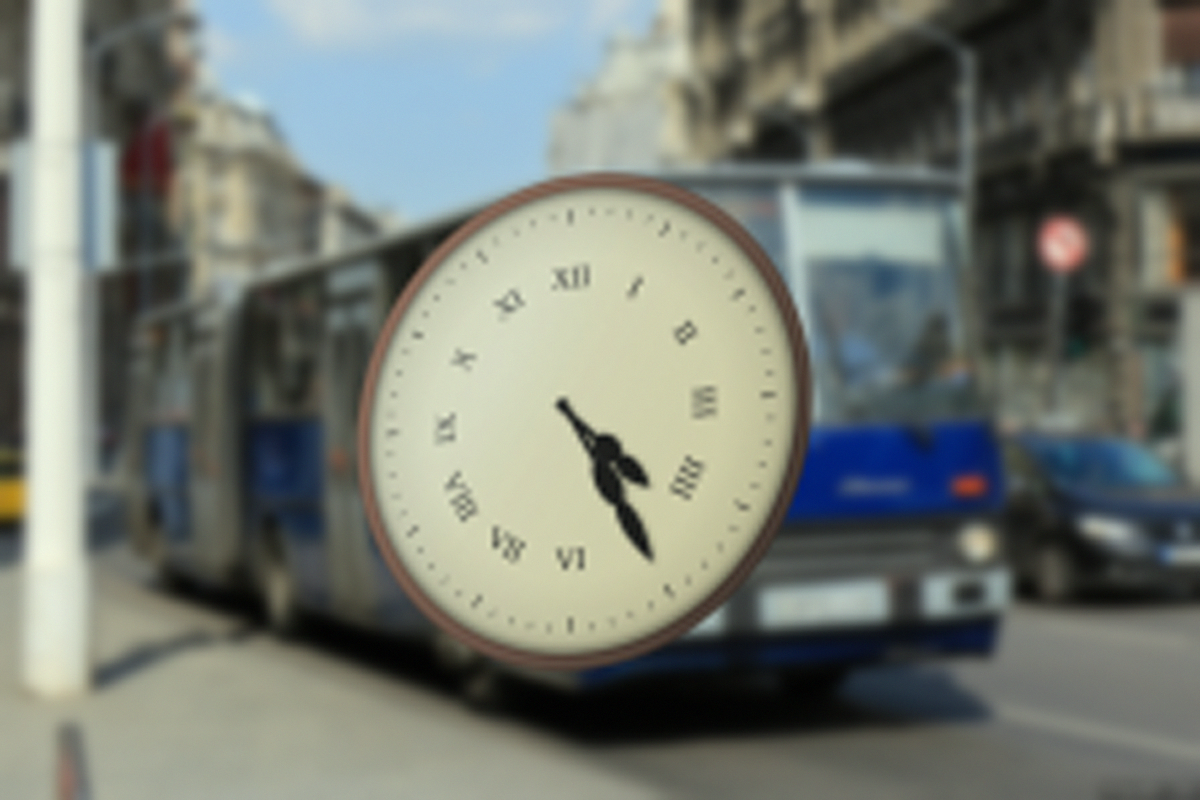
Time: **4:25**
